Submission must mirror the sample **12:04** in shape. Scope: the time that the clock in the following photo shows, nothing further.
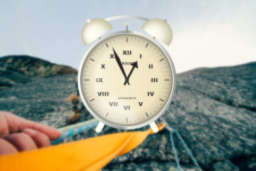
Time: **12:56**
